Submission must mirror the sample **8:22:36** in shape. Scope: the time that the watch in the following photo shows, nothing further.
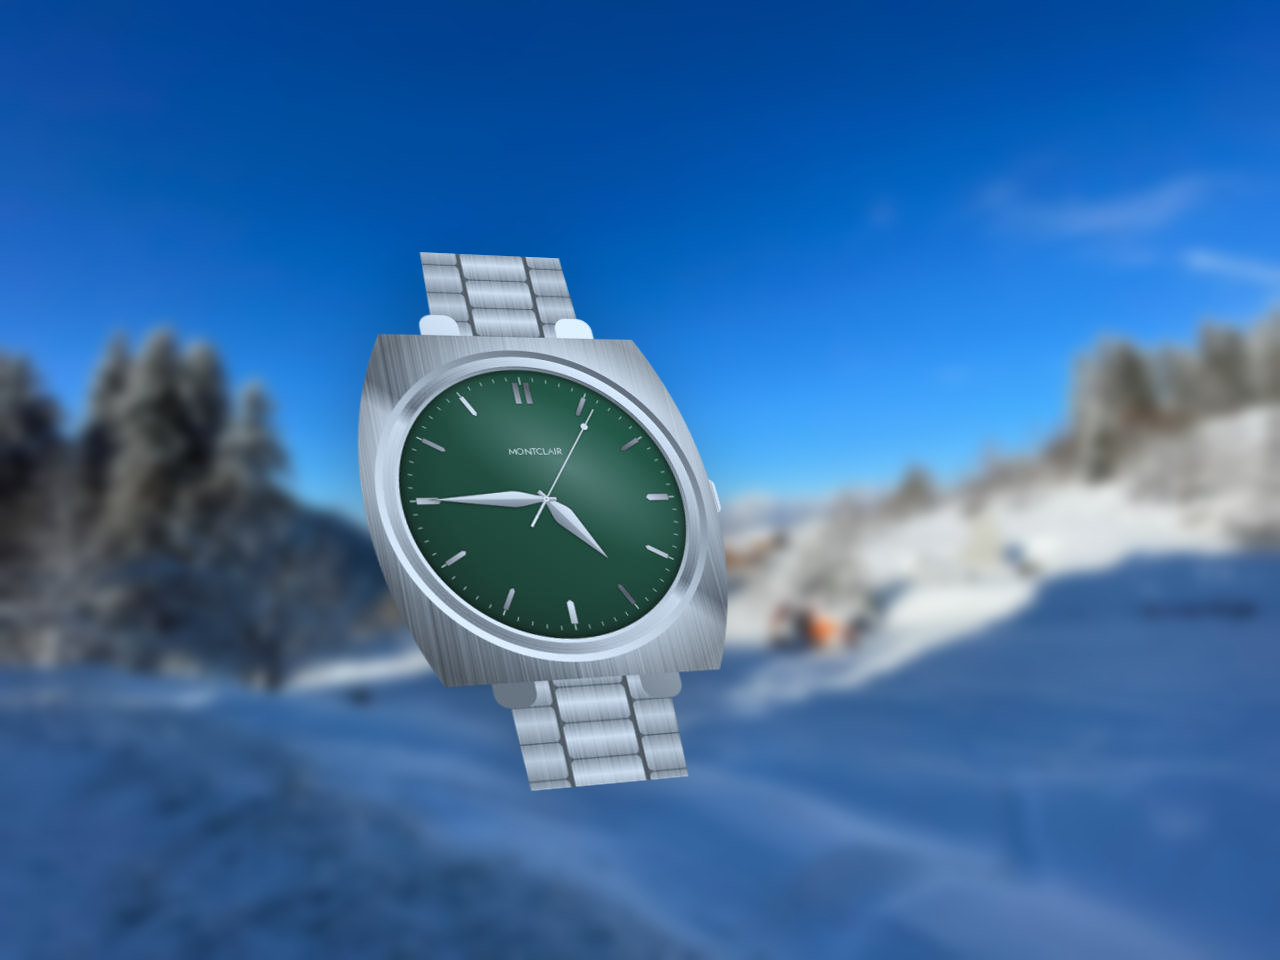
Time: **4:45:06**
